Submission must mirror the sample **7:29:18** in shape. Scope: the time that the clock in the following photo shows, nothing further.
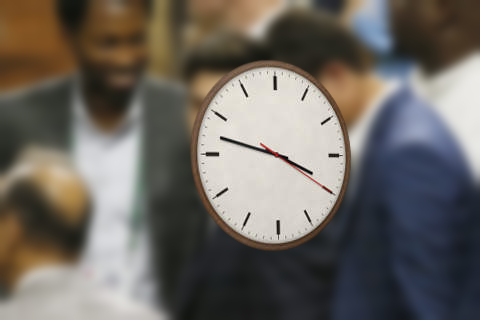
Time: **3:47:20**
